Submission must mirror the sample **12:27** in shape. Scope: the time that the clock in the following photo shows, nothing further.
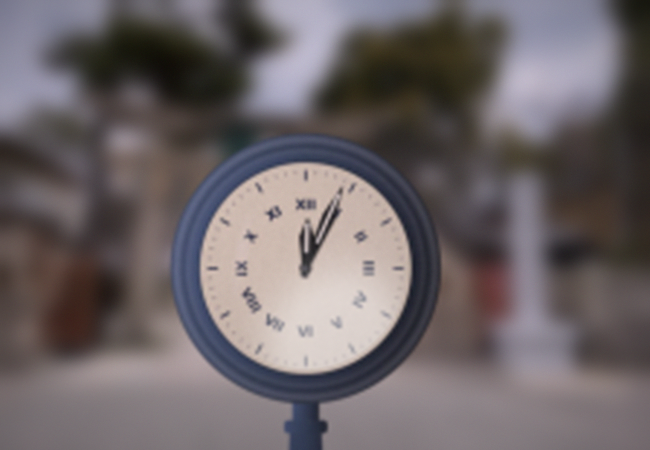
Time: **12:04**
